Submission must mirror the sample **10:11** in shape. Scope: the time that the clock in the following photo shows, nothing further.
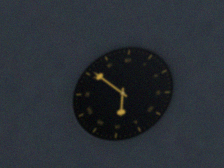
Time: **5:51**
